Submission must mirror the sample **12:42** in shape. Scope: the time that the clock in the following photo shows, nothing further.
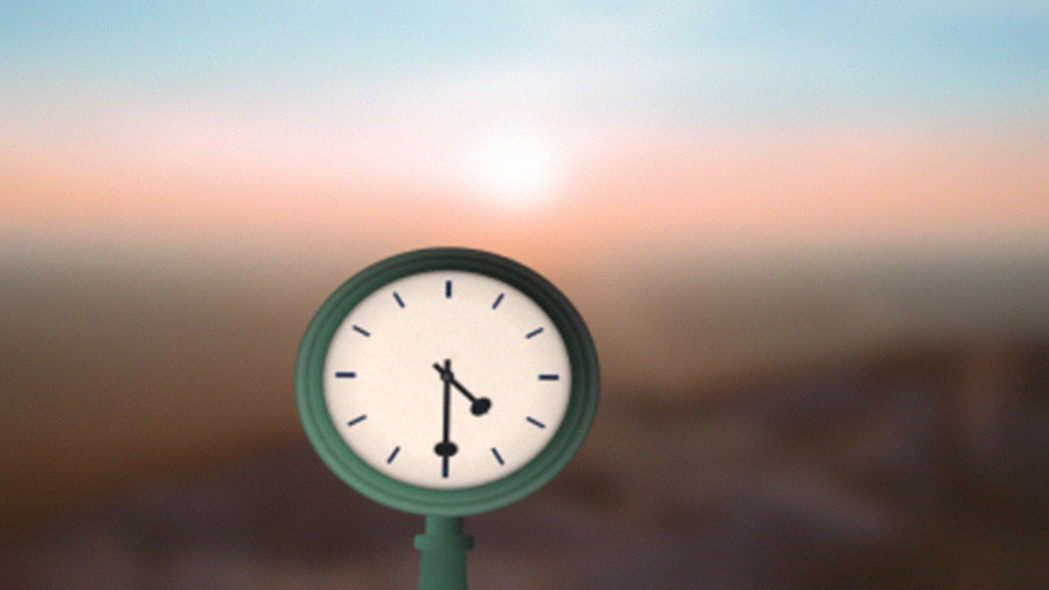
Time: **4:30**
